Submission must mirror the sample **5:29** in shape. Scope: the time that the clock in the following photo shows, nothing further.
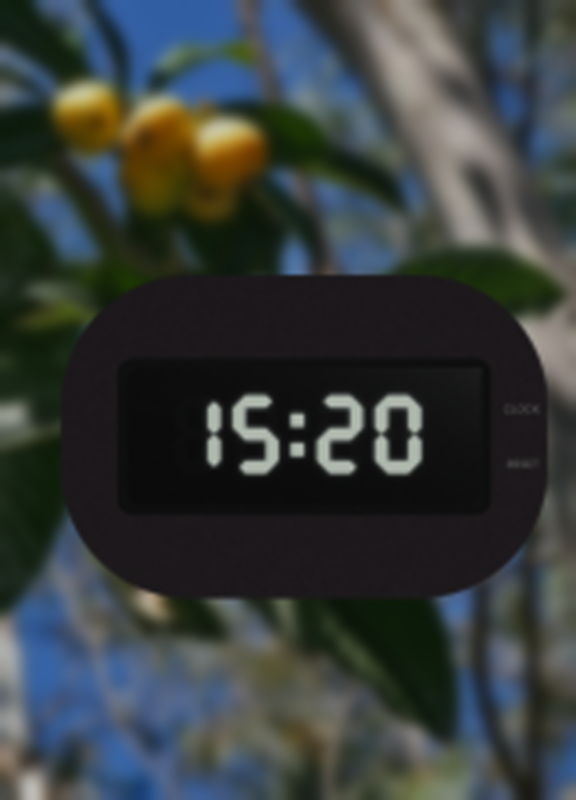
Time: **15:20**
